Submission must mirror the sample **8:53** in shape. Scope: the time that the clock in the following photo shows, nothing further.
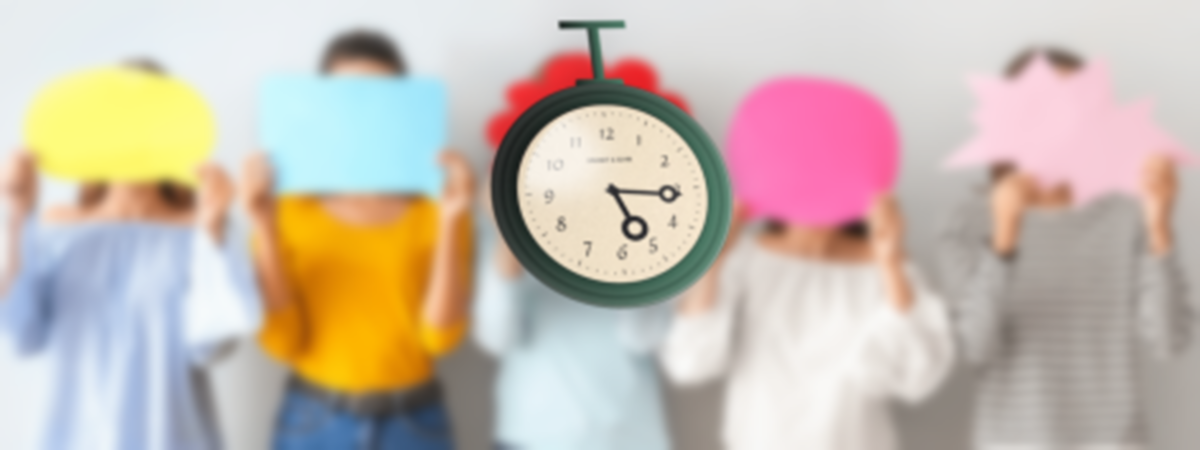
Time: **5:16**
